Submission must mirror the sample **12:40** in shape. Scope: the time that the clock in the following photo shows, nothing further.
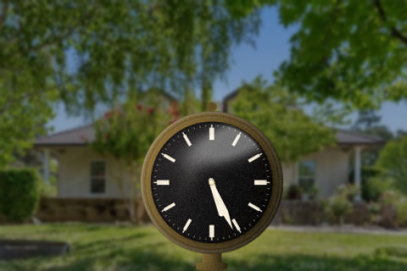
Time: **5:26**
